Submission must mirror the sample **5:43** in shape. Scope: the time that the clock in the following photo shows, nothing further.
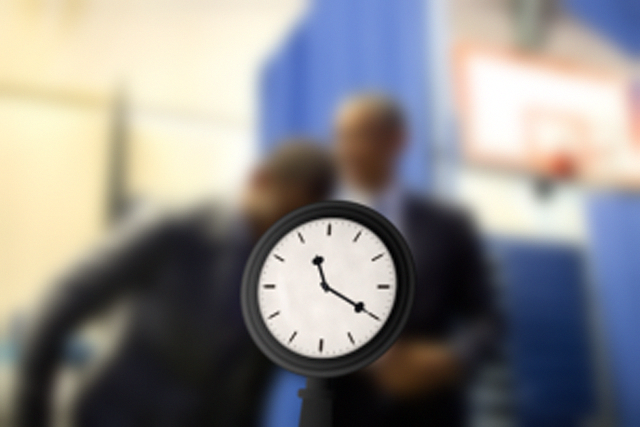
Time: **11:20**
